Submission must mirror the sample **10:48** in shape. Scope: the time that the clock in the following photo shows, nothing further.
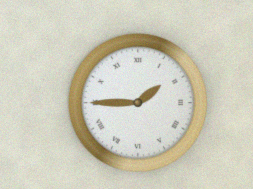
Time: **1:45**
